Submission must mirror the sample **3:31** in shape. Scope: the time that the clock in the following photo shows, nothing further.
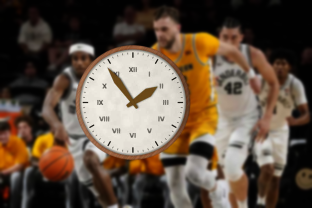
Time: **1:54**
